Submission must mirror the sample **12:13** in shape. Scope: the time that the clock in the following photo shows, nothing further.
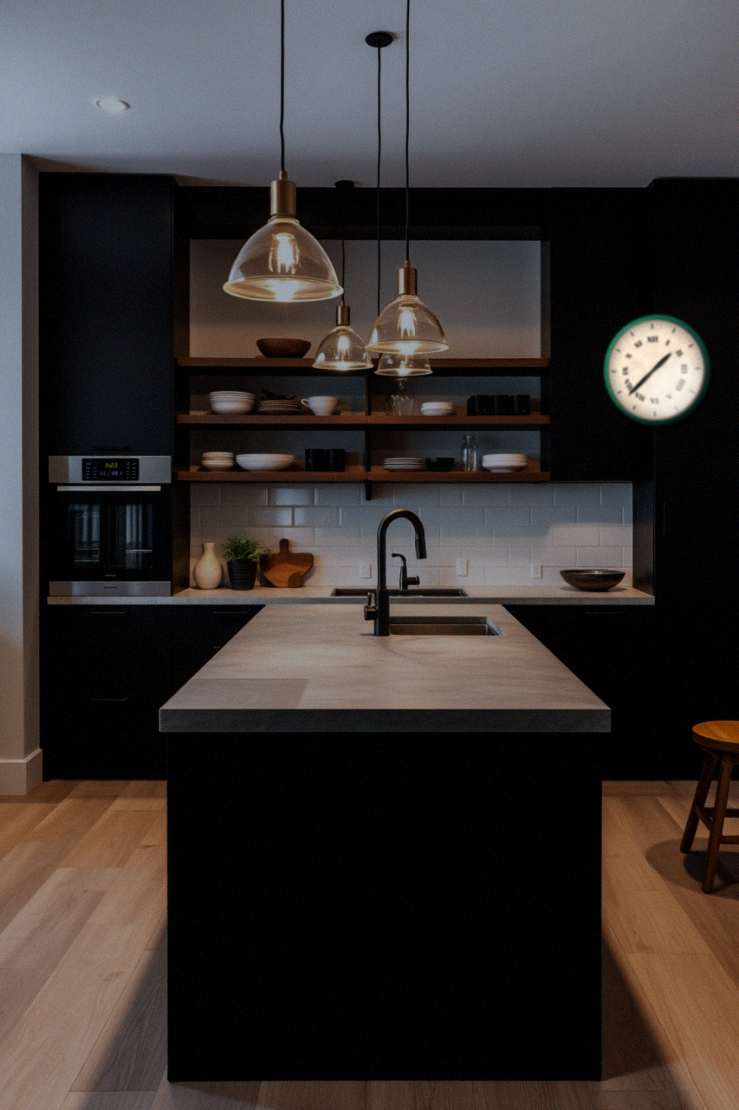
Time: **1:38**
